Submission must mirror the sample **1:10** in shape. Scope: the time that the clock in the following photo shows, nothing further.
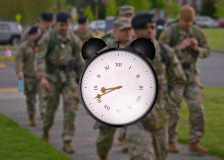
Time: **8:41**
